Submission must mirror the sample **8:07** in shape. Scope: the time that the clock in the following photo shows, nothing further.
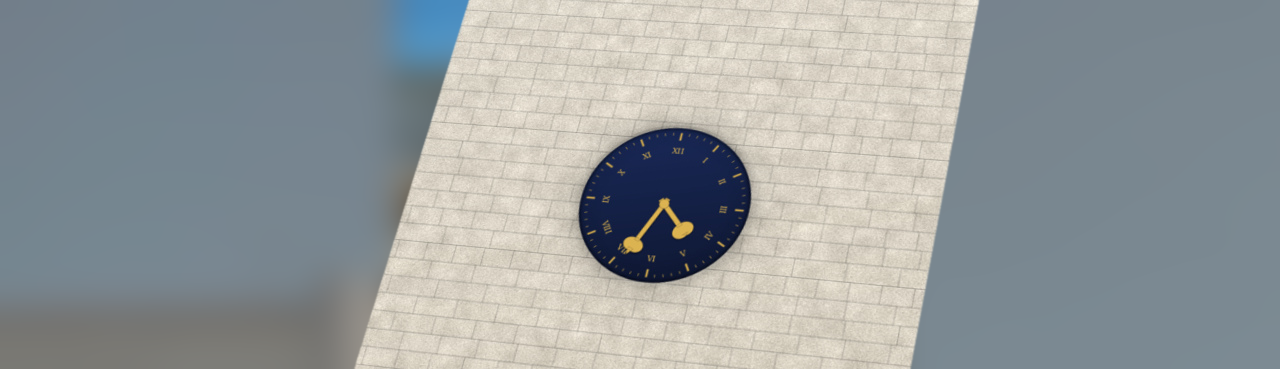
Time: **4:34**
